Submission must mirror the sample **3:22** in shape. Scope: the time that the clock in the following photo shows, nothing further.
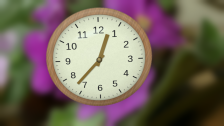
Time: **12:37**
